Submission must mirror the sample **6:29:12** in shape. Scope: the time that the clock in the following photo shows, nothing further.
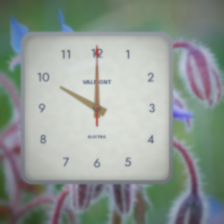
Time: **10:00:00**
